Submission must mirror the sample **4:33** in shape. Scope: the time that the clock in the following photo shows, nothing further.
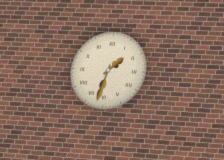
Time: **1:32**
